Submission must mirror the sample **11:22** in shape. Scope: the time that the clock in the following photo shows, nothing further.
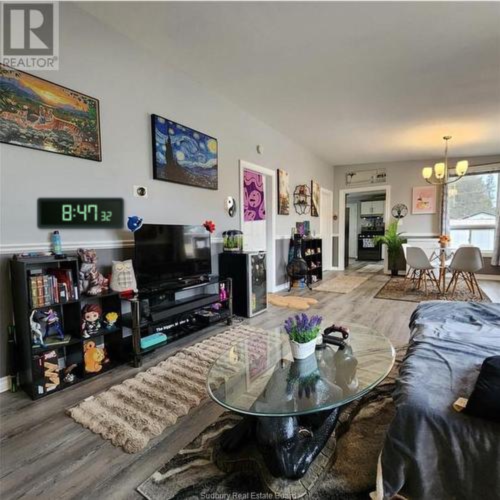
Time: **8:47**
